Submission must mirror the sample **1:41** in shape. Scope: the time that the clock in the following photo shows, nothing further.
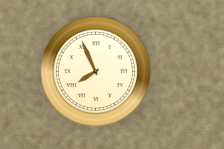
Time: **7:56**
